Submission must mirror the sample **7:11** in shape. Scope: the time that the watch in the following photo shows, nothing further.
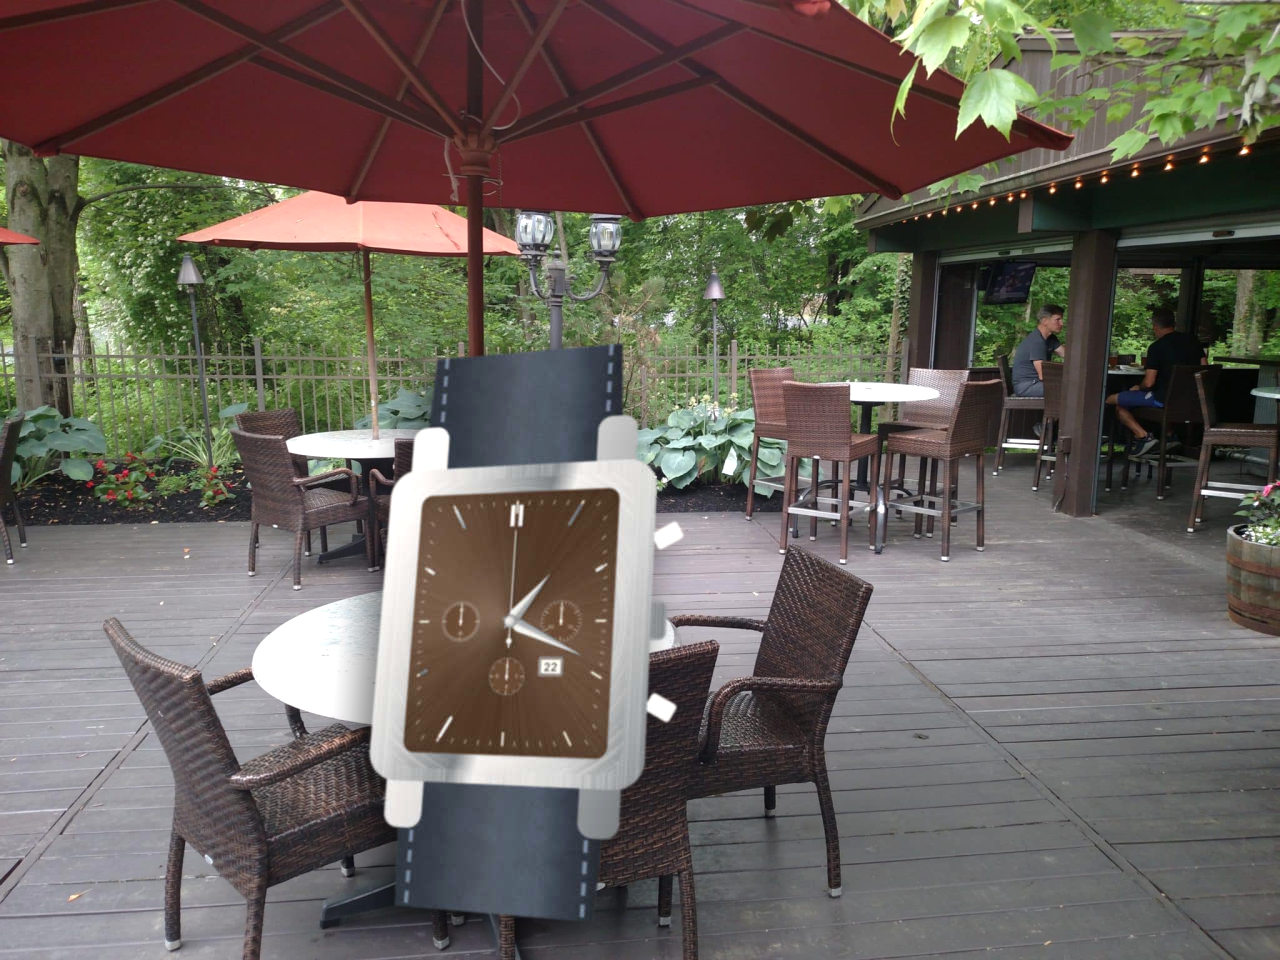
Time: **1:19**
